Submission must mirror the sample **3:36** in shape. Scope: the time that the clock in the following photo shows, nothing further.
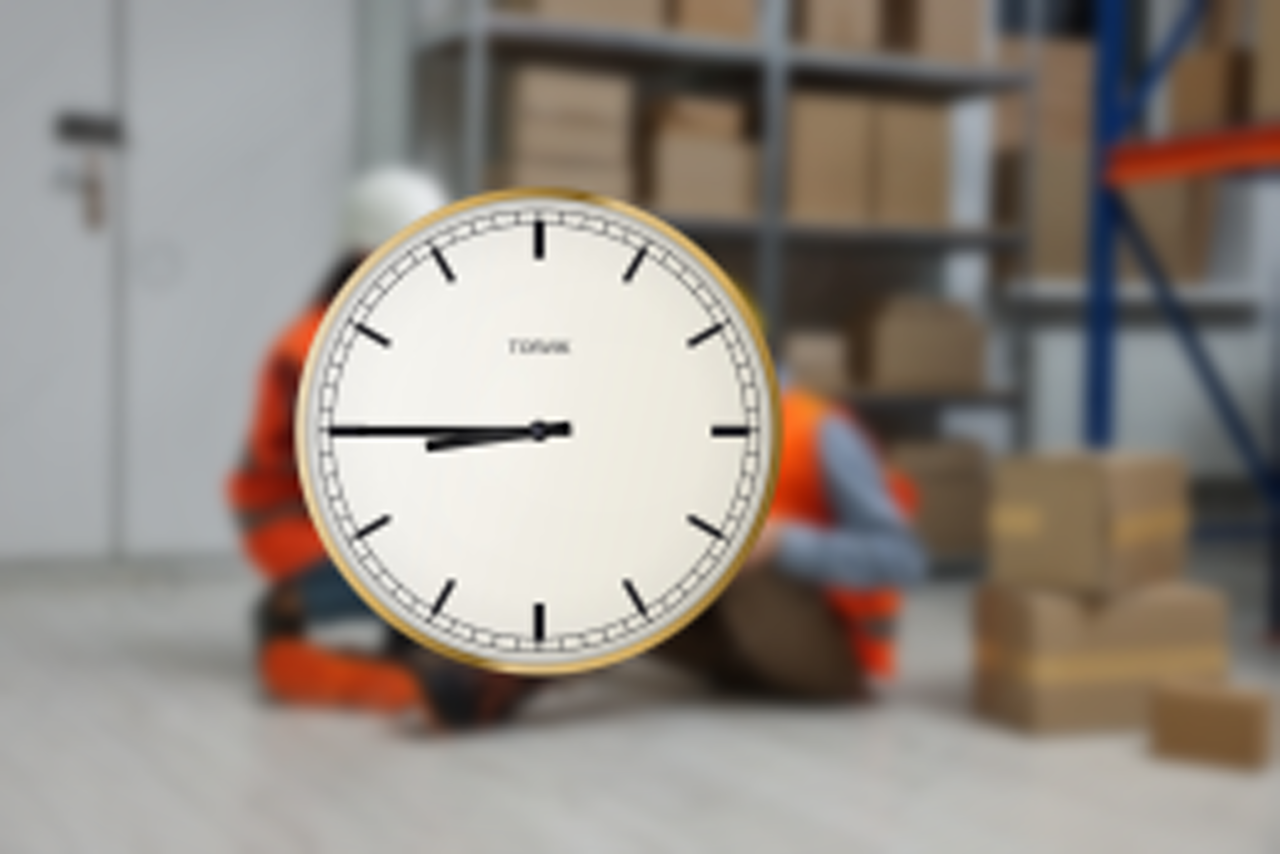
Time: **8:45**
